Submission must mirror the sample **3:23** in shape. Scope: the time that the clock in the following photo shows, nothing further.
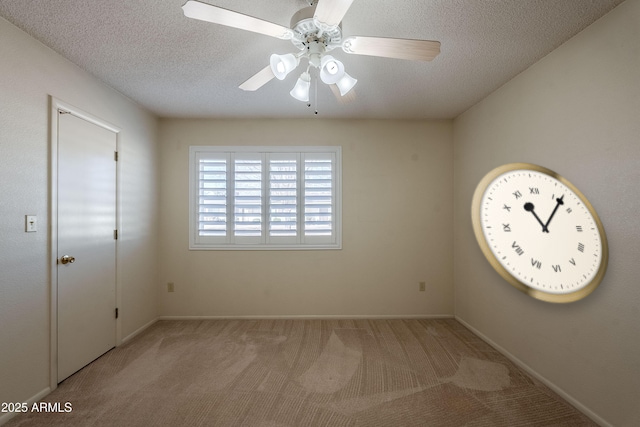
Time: **11:07**
